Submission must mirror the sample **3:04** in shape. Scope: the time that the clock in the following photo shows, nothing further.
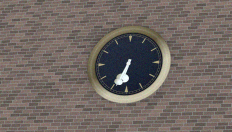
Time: **6:34**
